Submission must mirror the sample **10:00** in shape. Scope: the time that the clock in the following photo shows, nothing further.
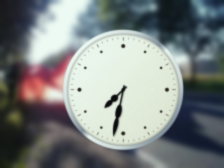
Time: **7:32**
